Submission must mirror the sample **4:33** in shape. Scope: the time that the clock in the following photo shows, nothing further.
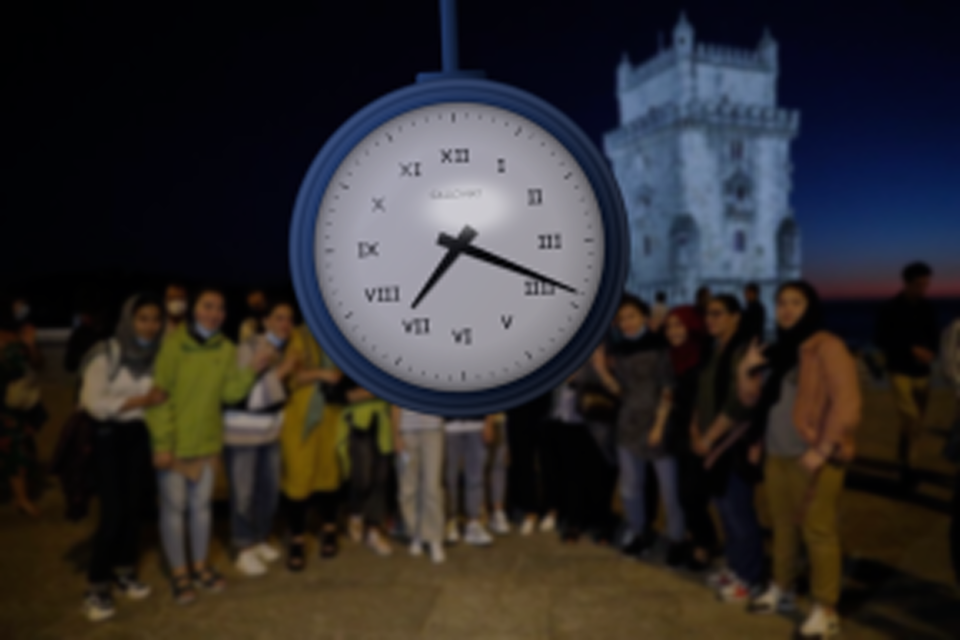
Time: **7:19**
